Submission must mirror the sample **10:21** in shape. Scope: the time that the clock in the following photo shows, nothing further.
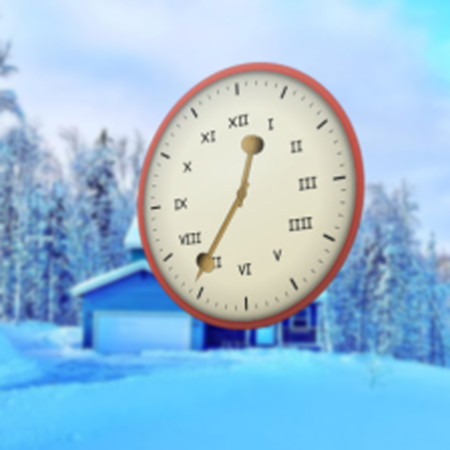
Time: **12:36**
